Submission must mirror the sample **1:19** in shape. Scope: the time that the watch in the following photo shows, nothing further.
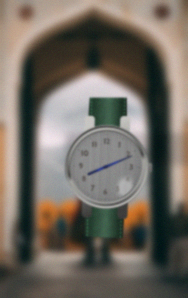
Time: **8:11**
